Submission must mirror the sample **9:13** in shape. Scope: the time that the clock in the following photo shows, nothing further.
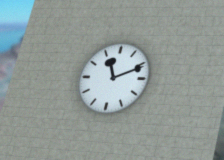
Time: **11:11**
